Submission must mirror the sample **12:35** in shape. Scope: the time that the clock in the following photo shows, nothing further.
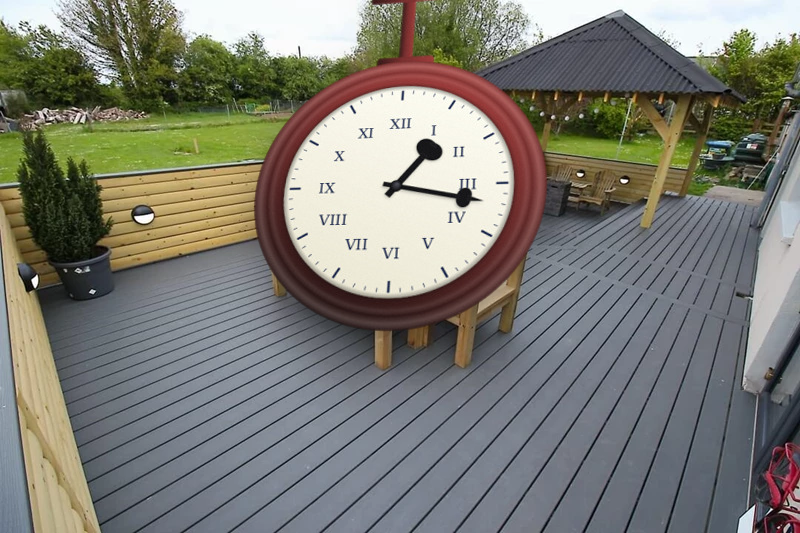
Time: **1:17**
